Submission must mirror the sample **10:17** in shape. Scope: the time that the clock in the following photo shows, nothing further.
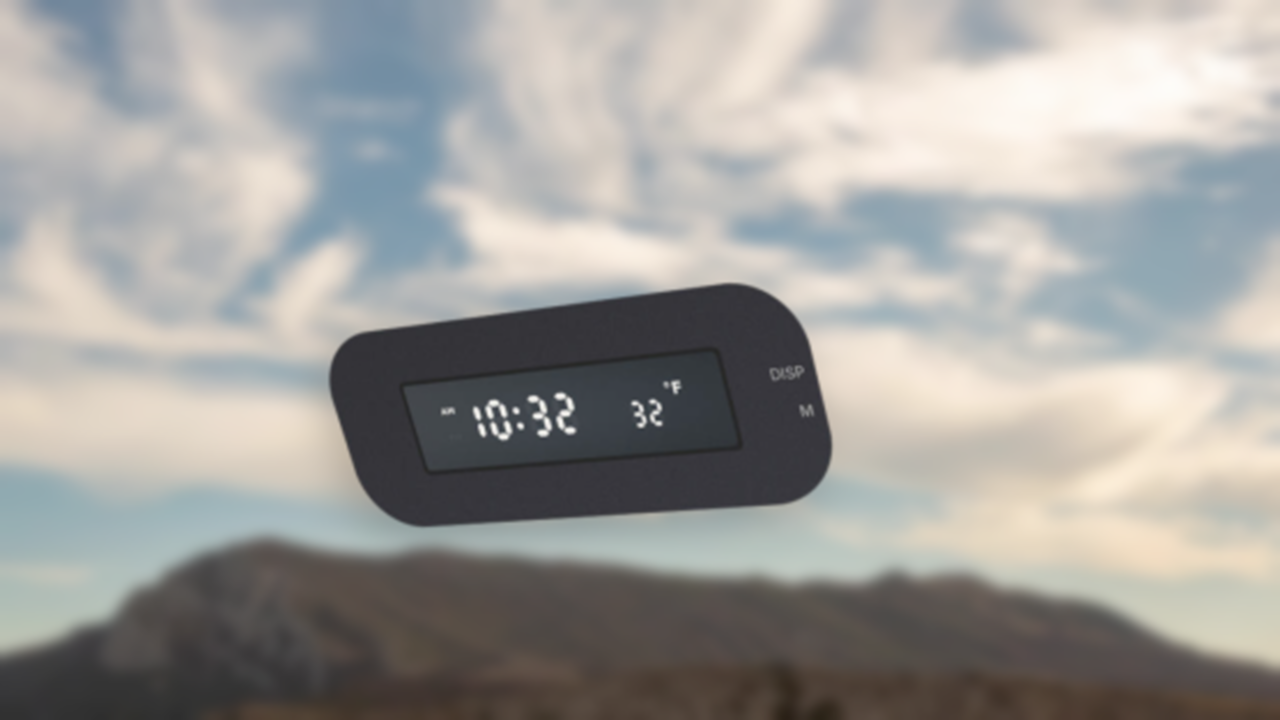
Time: **10:32**
